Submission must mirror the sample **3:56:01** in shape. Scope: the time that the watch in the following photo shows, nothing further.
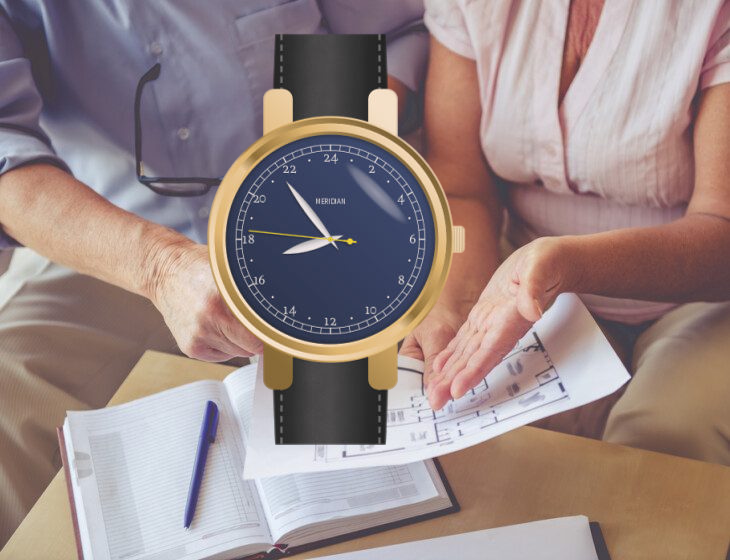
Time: **16:53:46**
